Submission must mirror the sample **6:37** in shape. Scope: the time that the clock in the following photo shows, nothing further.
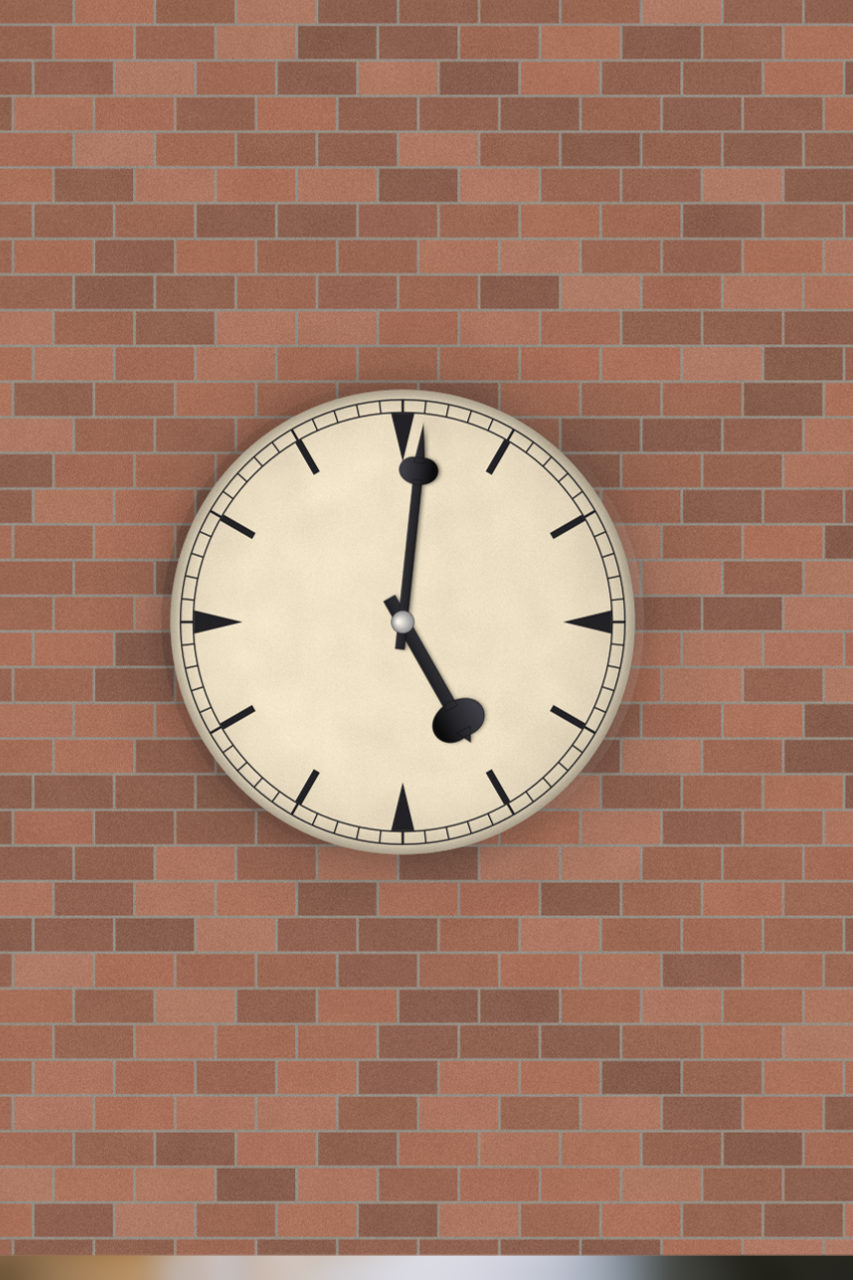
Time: **5:01**
